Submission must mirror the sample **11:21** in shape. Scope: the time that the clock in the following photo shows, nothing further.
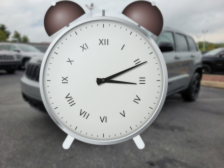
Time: **3:11**
